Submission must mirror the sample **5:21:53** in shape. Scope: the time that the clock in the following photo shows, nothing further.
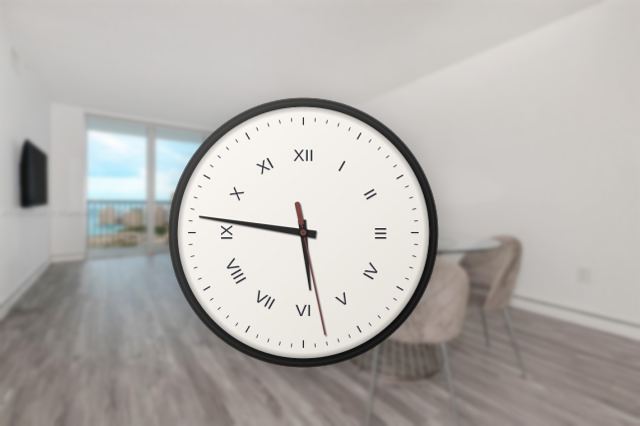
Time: **5:46:28**
